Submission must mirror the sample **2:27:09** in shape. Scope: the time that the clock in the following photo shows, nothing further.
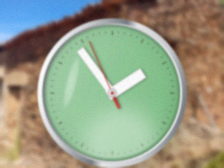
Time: **1:53:56**
